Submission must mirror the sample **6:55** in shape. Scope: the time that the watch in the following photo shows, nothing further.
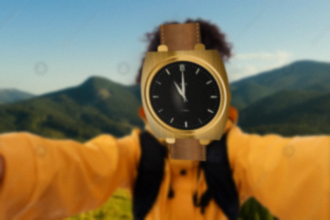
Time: **11:00**
